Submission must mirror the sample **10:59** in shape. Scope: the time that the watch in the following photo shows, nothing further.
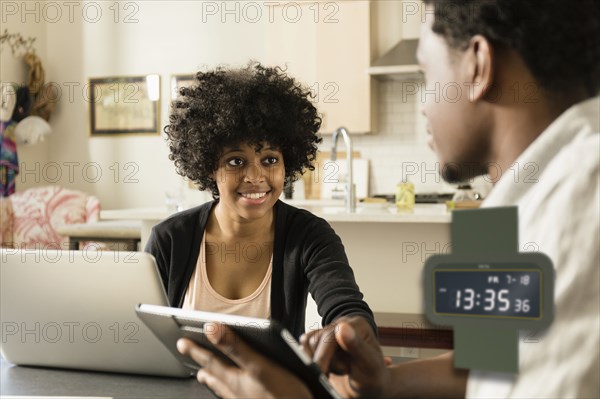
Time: **13:35**
